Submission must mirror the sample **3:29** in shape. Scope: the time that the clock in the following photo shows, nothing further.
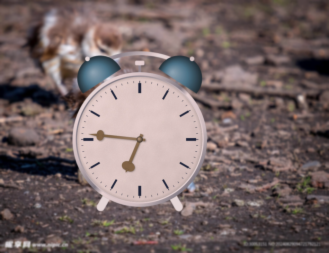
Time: **6:46**
